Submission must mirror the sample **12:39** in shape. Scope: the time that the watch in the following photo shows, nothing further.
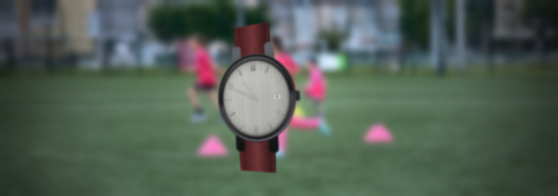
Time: **10:49**
